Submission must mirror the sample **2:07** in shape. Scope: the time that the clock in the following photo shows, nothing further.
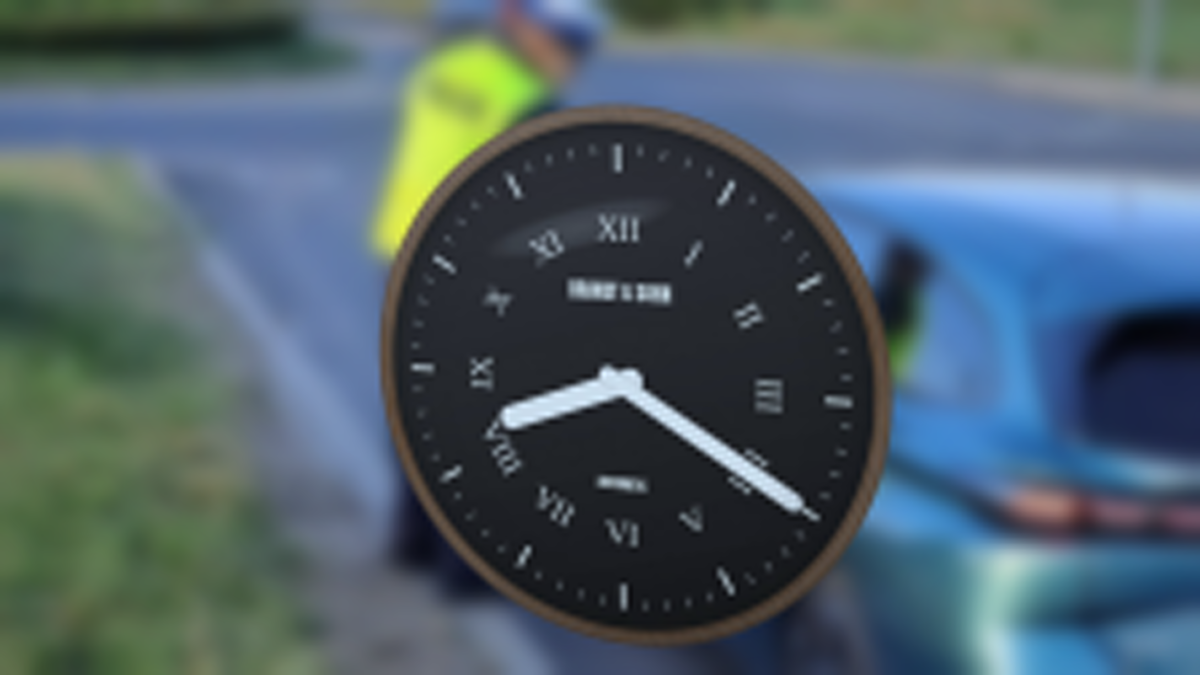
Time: **8:20**
